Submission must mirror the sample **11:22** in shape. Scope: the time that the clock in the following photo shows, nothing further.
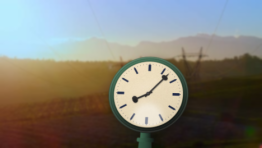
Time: **8:07**
